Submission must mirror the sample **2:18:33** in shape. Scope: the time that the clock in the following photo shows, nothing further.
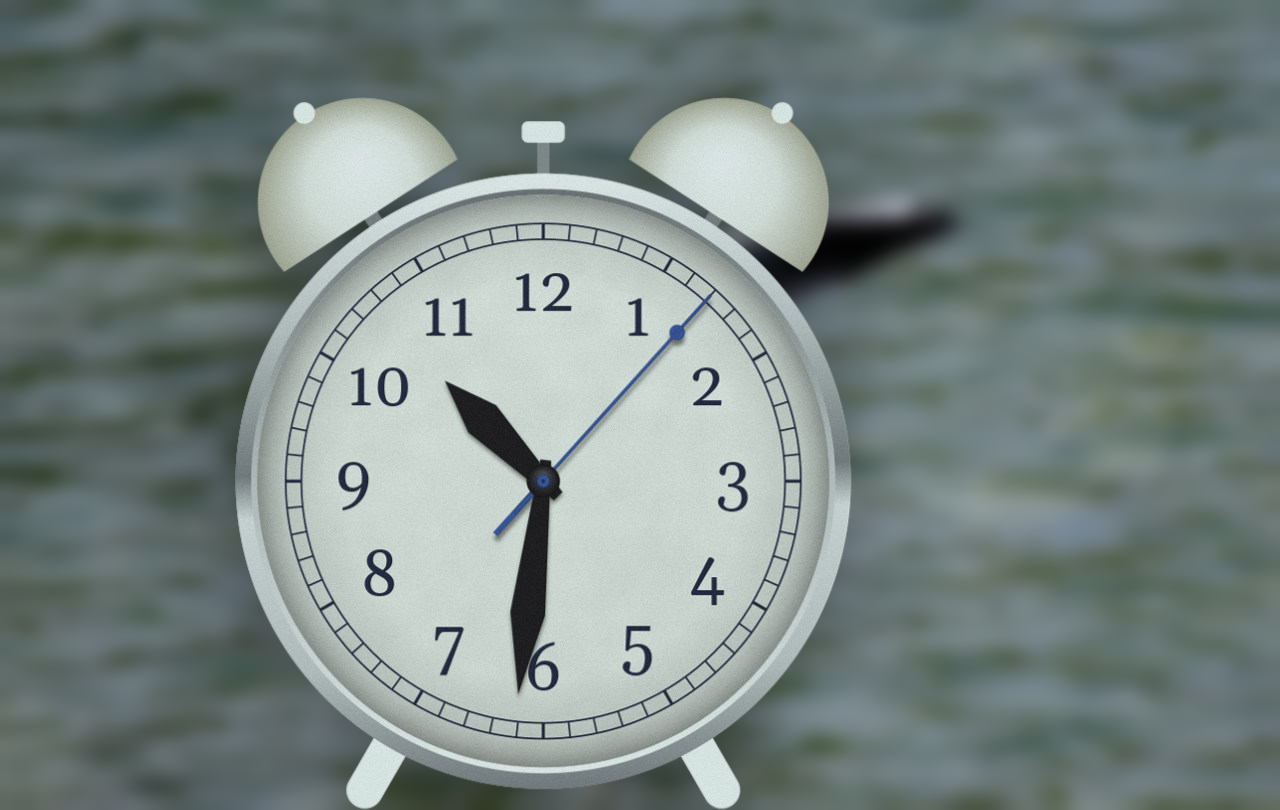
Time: **10:31:07**
